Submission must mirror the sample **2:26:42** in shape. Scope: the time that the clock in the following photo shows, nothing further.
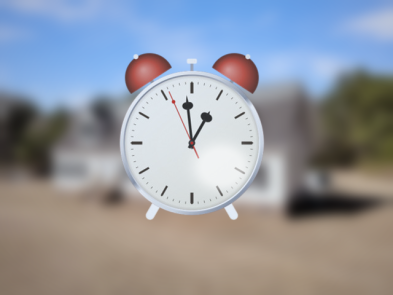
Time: **12:58:56**
